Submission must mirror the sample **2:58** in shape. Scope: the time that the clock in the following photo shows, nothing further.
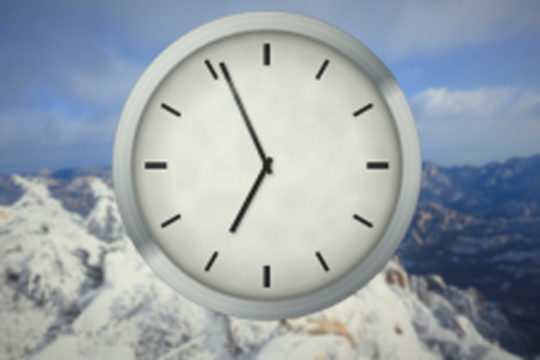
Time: **6:56**
